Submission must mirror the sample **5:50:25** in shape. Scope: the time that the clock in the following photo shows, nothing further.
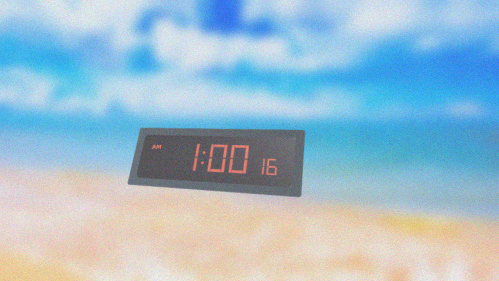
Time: **1:00:16**
